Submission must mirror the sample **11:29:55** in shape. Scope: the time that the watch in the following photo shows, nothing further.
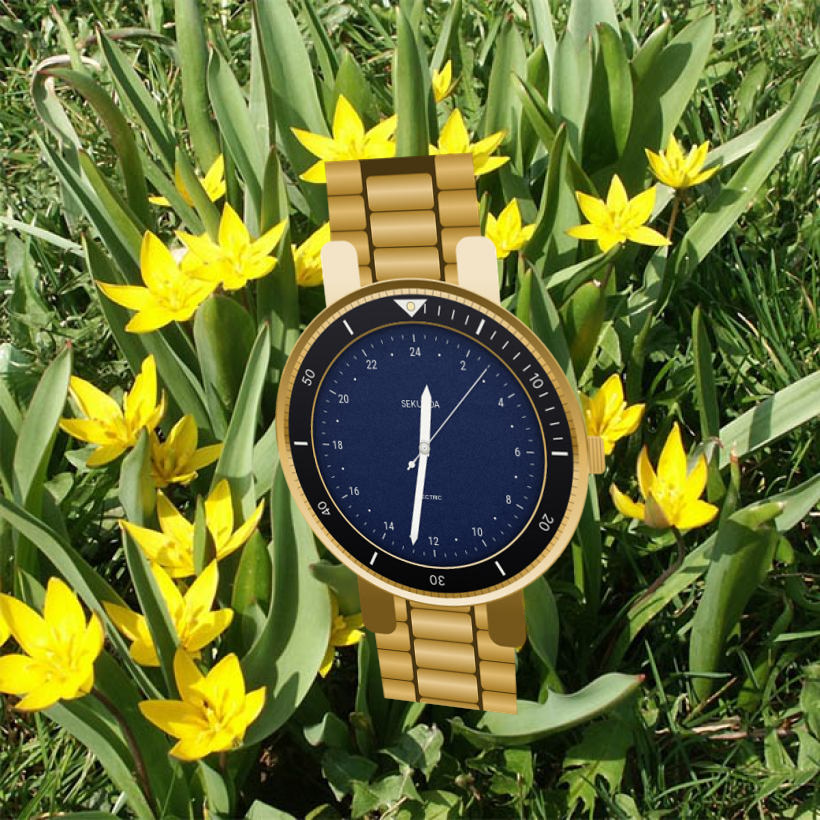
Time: **0:32:07**
